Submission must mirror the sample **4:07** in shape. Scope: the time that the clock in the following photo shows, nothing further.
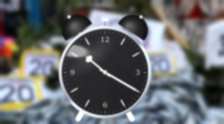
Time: **10:20**
